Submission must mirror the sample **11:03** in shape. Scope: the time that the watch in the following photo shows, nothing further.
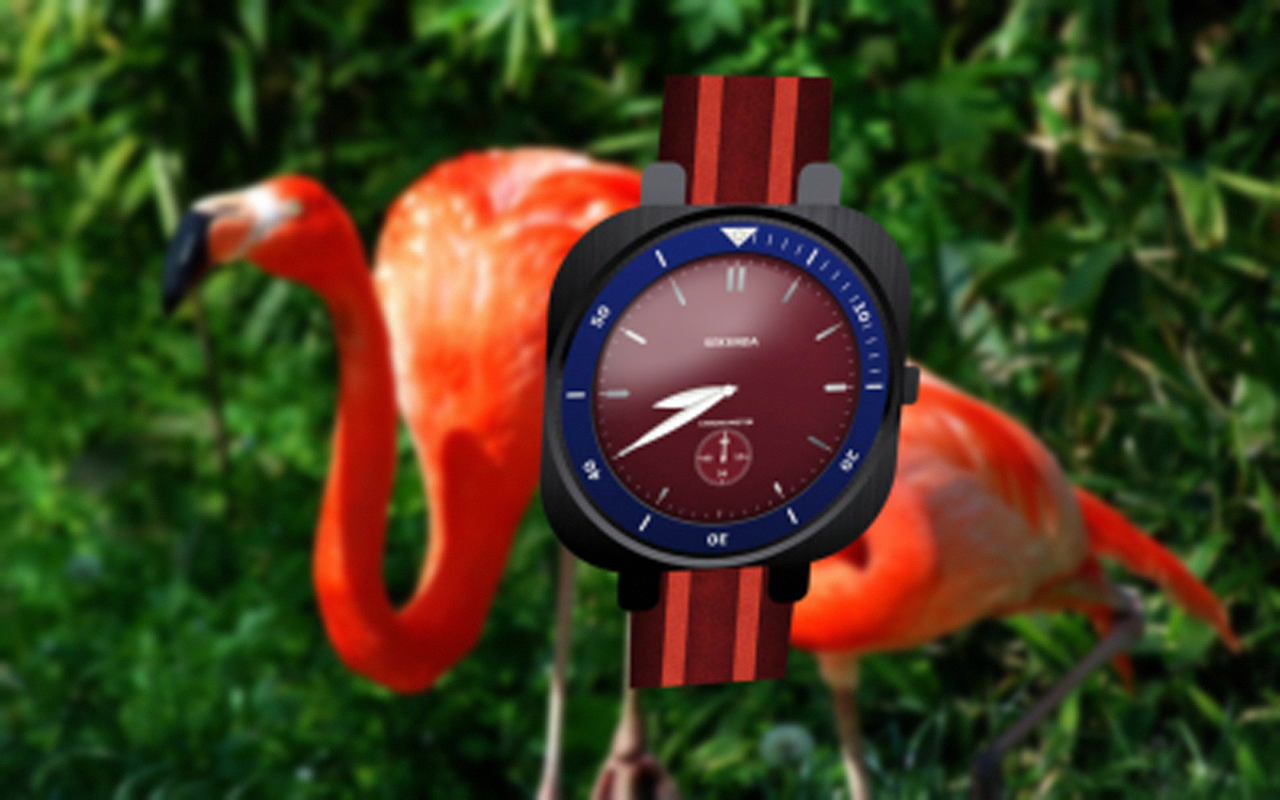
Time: **8:40**
